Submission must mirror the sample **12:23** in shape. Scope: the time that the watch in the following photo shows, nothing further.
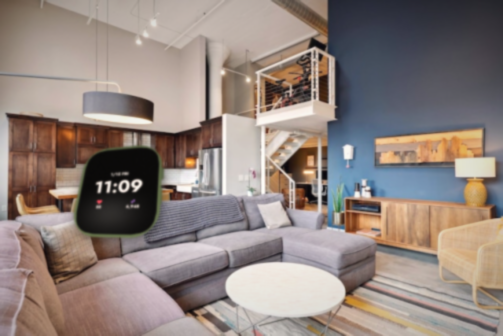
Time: **11:09**
